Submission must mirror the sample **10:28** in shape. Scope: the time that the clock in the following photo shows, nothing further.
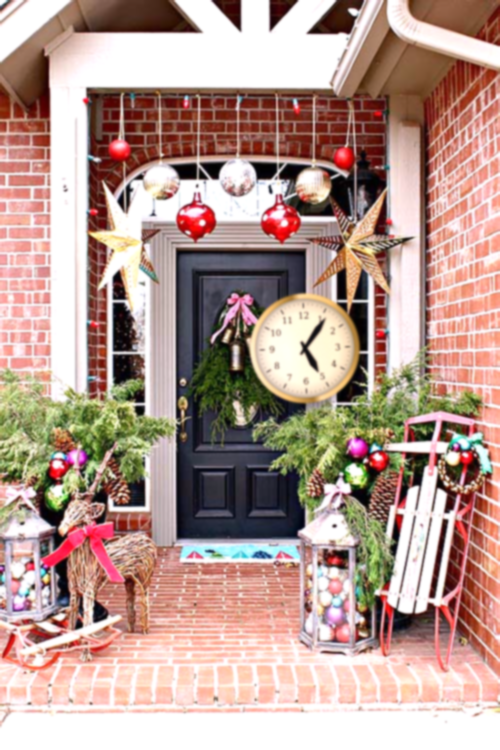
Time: **5:06**
